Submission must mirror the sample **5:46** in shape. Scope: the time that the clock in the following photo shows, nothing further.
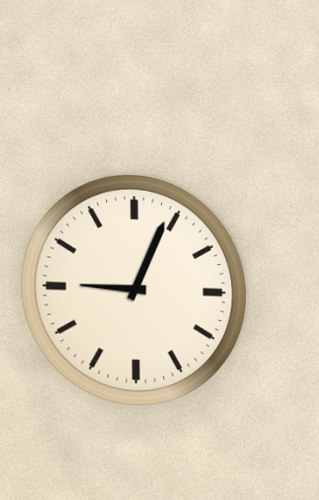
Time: **9:04**
